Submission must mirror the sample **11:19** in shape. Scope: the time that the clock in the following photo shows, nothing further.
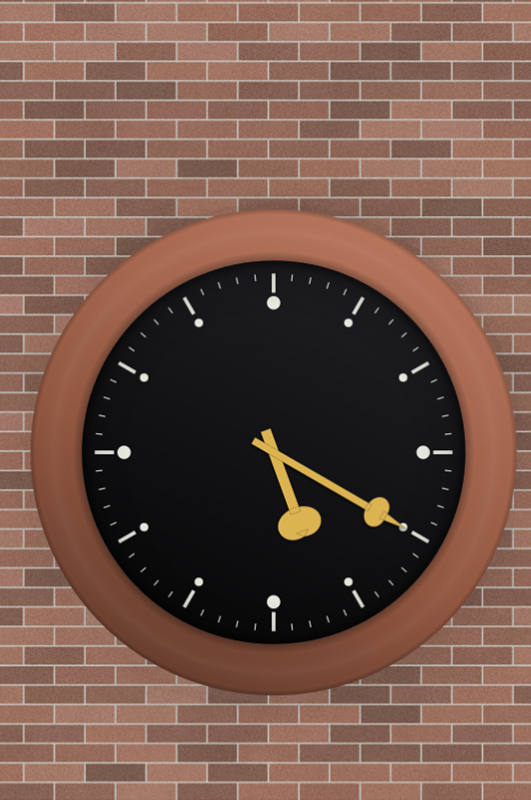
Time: **5:20**
